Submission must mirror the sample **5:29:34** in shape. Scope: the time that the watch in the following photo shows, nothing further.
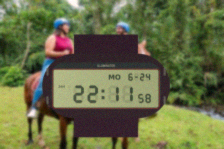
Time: **22:11:58**
